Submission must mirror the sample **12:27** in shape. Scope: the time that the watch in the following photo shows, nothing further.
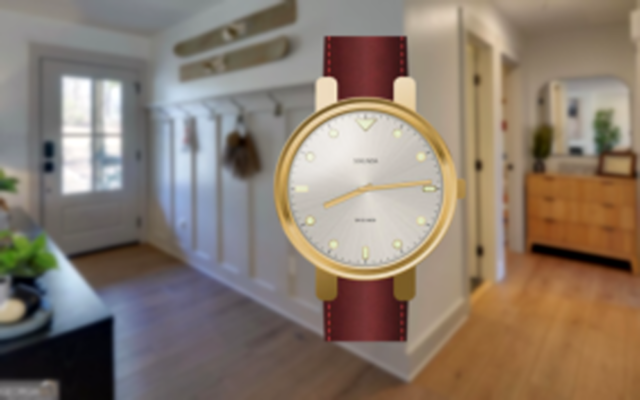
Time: **8:14**
